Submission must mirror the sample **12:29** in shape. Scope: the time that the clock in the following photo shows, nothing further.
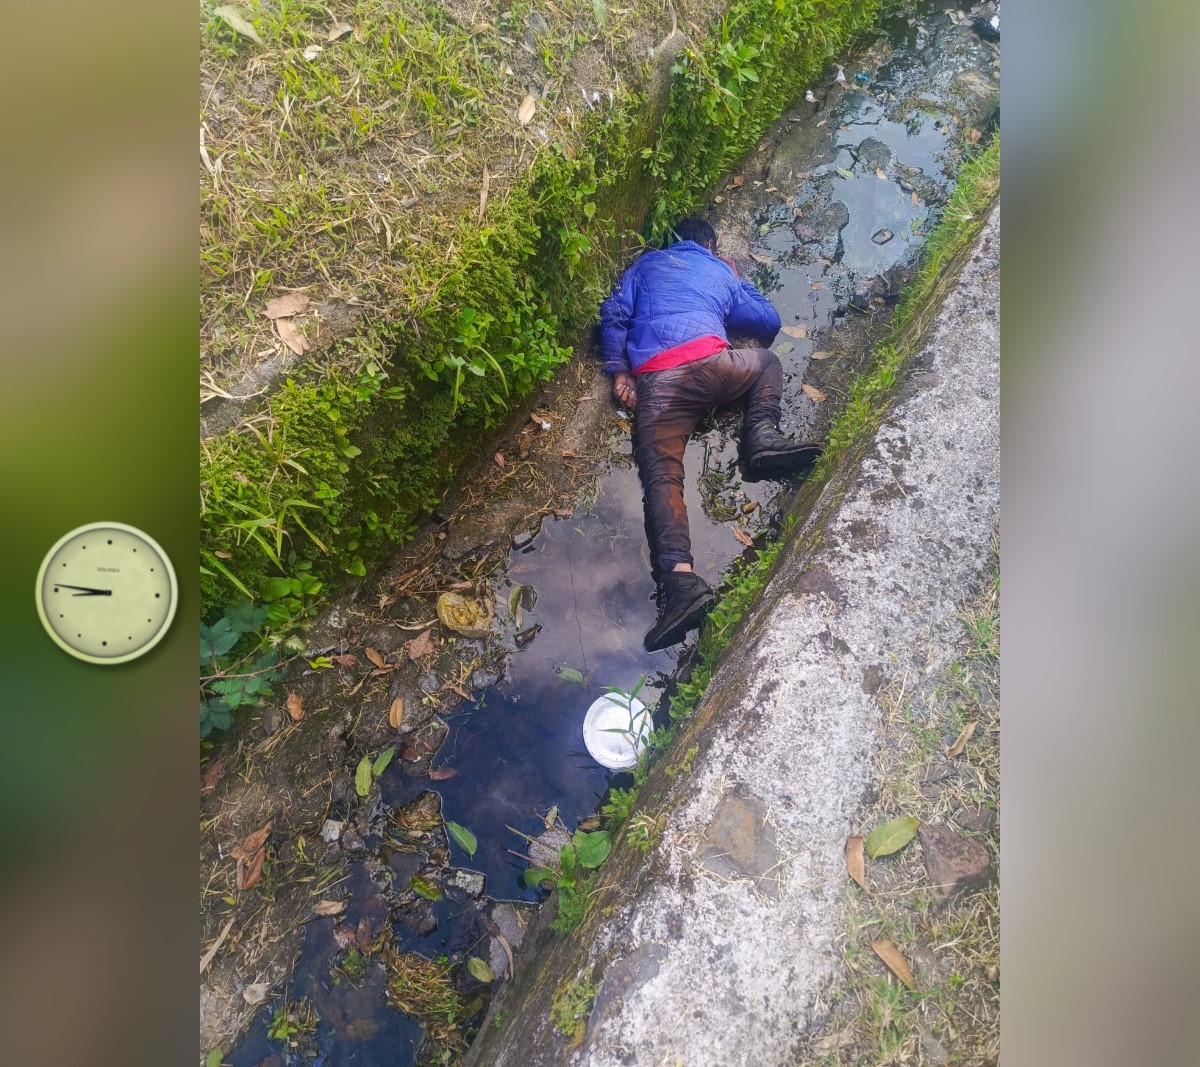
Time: **8:46**
